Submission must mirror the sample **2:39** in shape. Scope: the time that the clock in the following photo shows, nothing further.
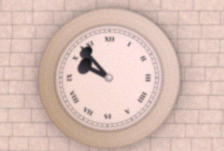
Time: **9:53**
